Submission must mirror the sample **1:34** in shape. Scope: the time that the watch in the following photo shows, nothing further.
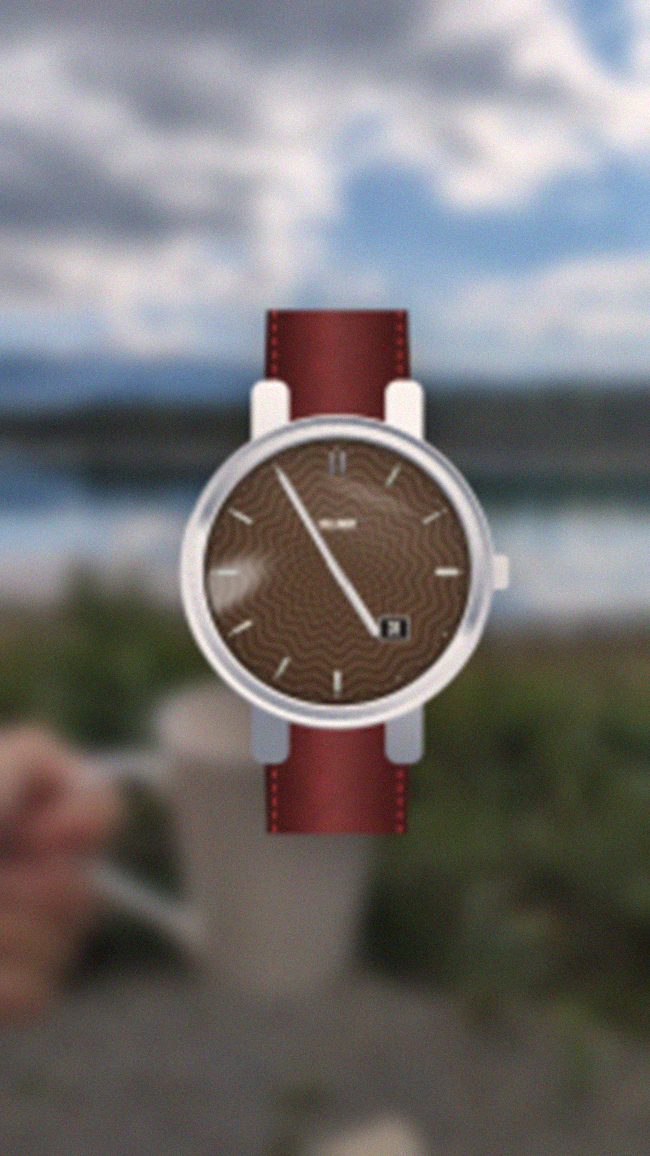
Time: **4:55**
